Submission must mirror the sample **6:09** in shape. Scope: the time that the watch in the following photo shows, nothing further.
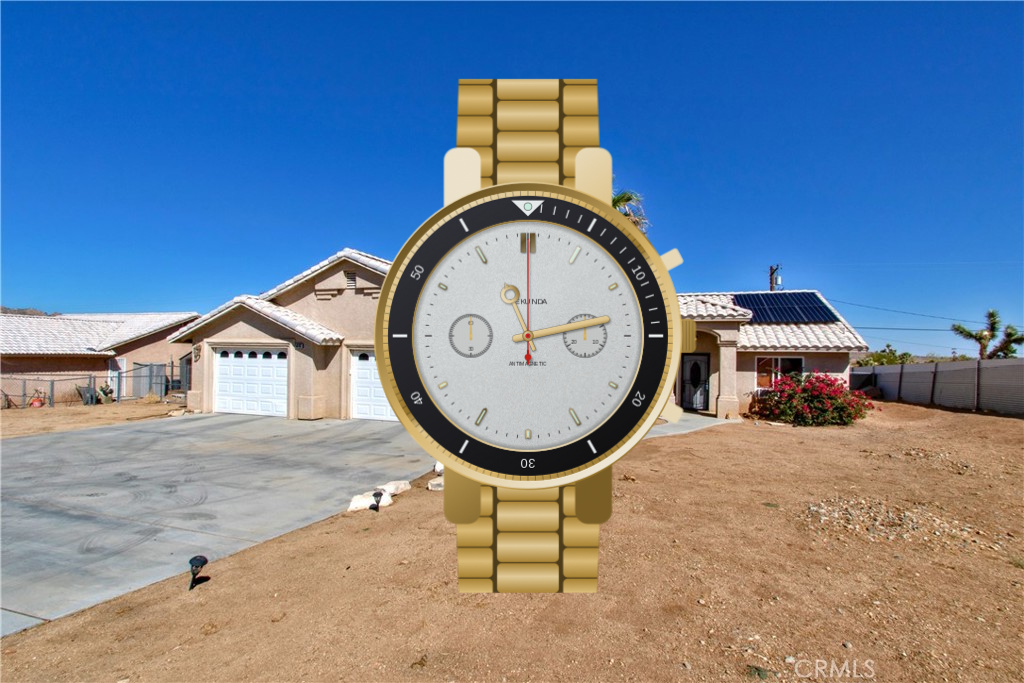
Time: **11:13**
